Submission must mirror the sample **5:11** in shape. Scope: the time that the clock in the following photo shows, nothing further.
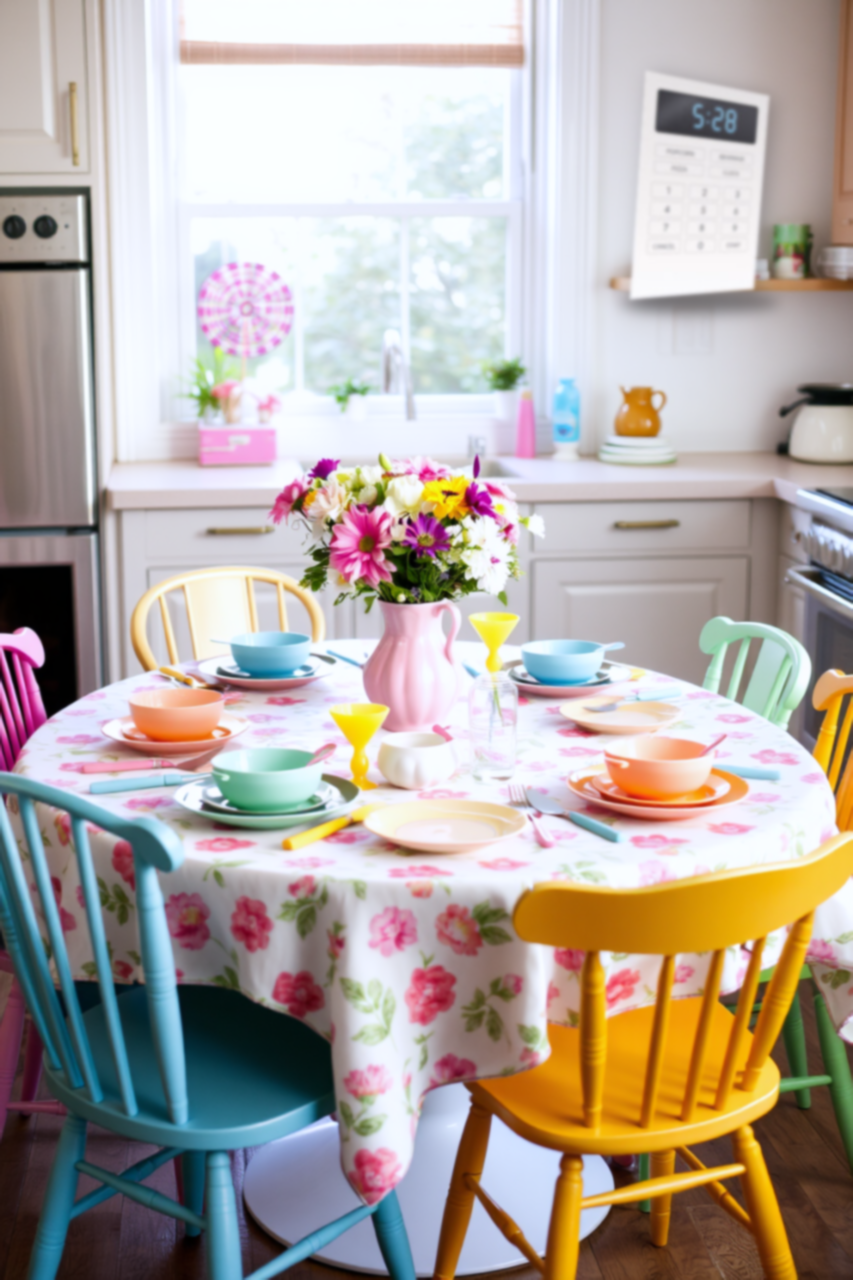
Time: **5:28**
